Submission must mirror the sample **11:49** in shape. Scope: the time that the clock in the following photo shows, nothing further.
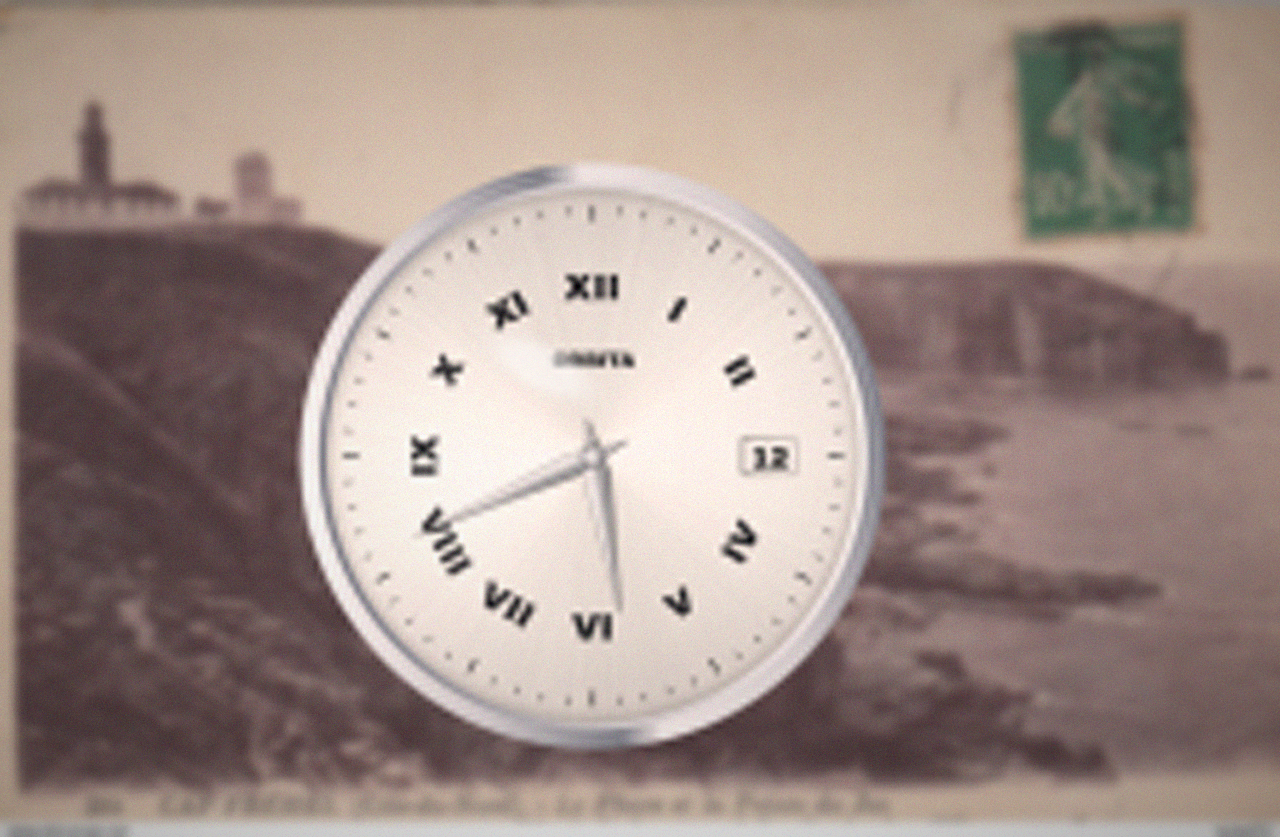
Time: **5:41**
